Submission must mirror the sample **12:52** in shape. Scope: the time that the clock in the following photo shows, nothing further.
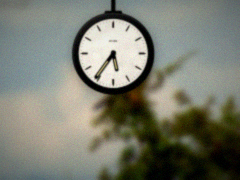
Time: **5:36**
